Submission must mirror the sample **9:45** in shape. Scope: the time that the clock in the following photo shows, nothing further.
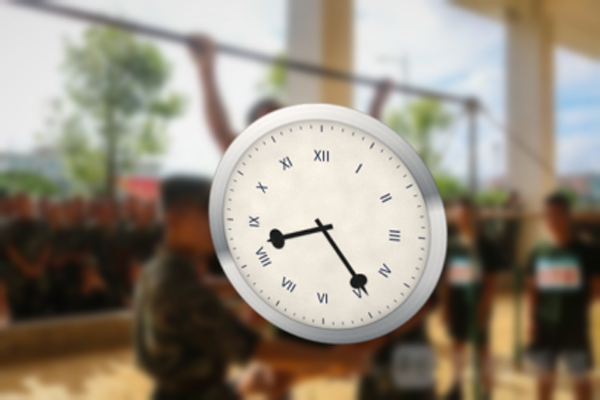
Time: **8:24**
